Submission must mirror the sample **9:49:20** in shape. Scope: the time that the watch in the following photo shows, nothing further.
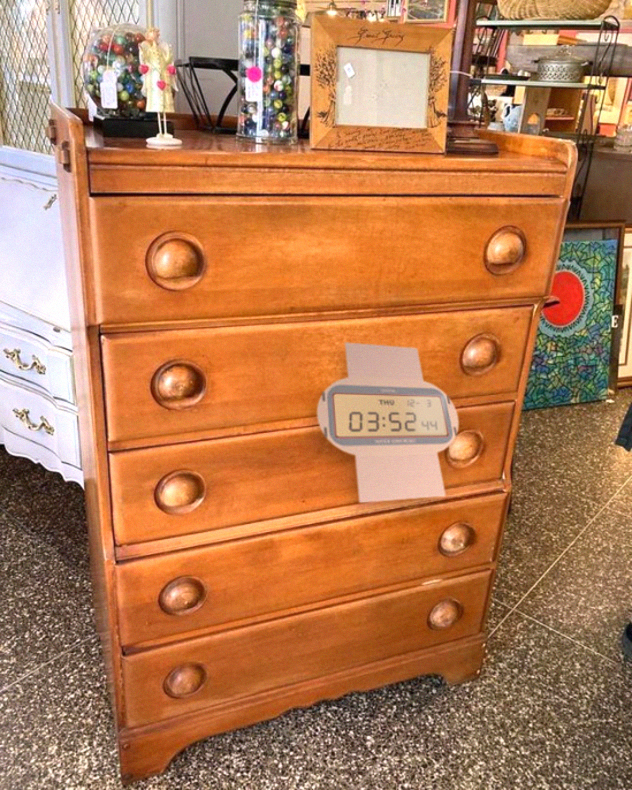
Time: **3:52:44**
